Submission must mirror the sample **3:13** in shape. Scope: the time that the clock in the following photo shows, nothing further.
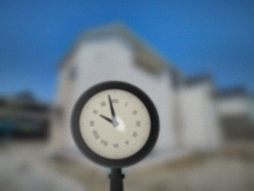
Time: **9:58**
